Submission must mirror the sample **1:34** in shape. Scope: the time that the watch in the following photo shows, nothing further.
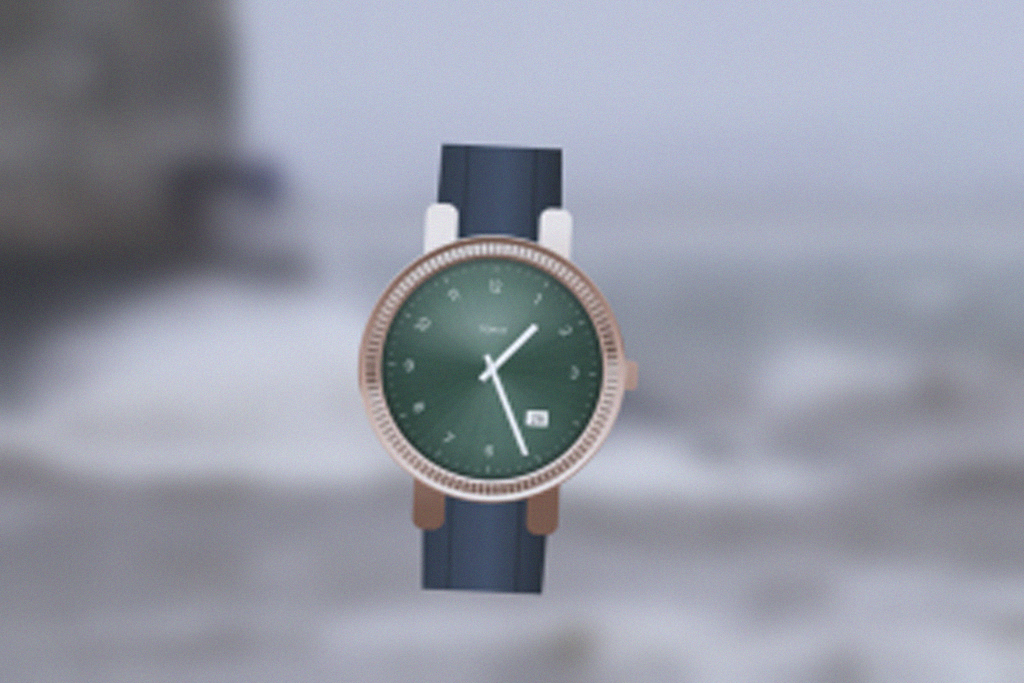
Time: **1:26**
